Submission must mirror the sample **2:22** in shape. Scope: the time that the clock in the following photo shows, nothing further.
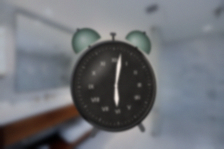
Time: **6:02**
